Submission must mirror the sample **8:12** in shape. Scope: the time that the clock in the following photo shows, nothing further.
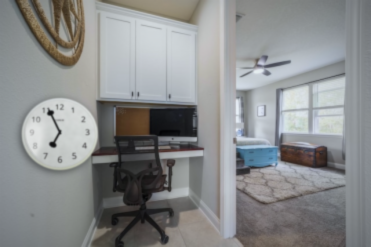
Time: **6:56**
